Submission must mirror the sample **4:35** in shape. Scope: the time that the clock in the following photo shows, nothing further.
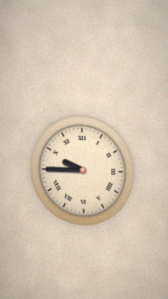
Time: **9:45**
